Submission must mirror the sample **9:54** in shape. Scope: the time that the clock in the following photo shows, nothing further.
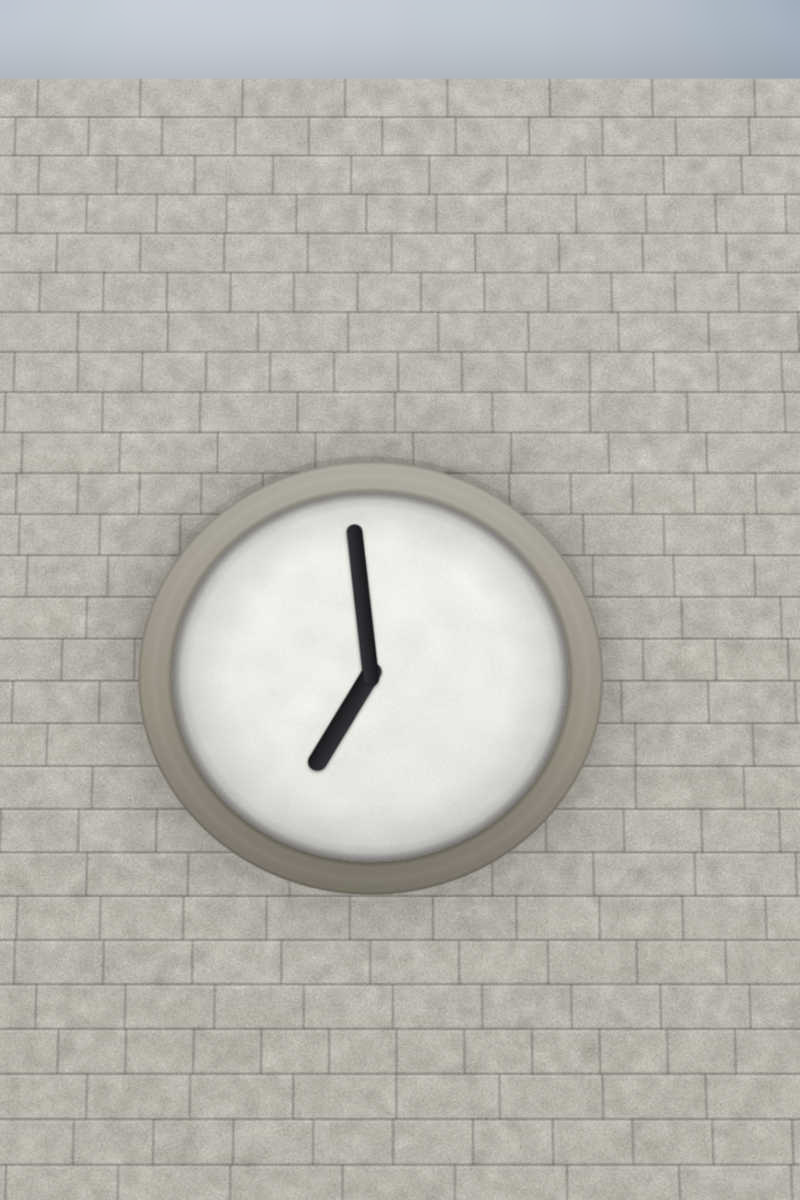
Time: **6:59**
